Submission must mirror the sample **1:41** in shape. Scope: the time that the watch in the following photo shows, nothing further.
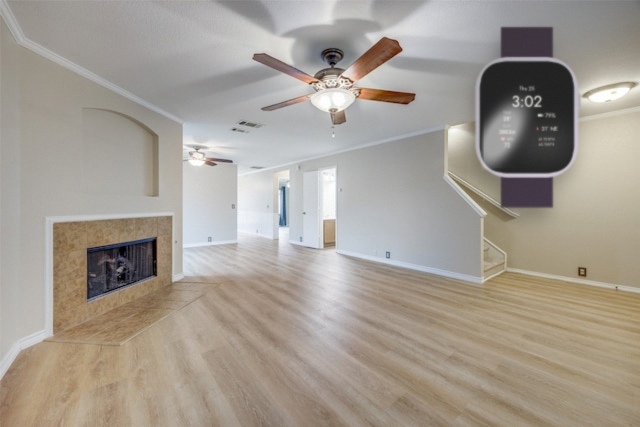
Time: **3:02**
